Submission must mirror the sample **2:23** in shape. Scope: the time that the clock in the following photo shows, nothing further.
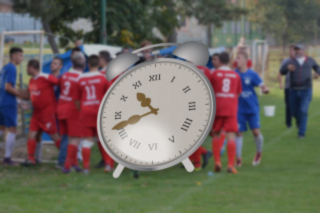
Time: **10:42**
